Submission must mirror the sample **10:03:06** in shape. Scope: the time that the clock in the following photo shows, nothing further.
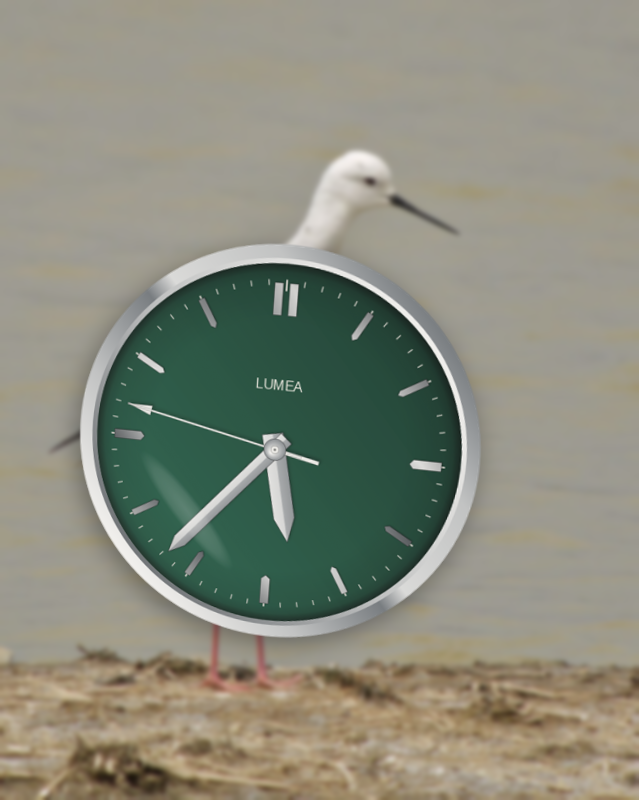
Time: **5:36:47**
